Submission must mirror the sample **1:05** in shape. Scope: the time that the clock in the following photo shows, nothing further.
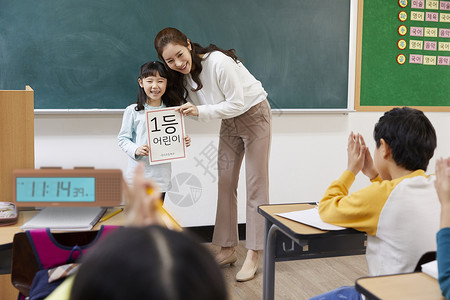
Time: **11:14**
